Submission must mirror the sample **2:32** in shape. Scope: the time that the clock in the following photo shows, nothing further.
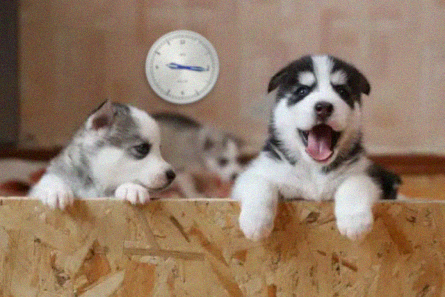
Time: **9:16**
